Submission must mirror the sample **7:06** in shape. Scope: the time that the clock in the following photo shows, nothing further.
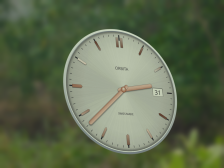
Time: **2:38**
